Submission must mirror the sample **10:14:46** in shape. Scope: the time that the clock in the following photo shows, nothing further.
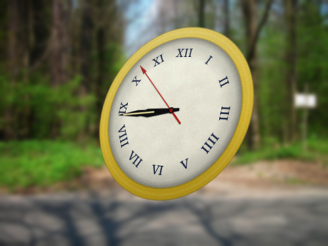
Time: **8:43:52**
